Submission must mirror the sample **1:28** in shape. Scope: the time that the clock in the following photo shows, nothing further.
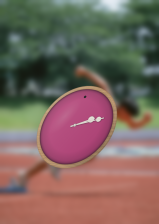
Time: **2:12**
